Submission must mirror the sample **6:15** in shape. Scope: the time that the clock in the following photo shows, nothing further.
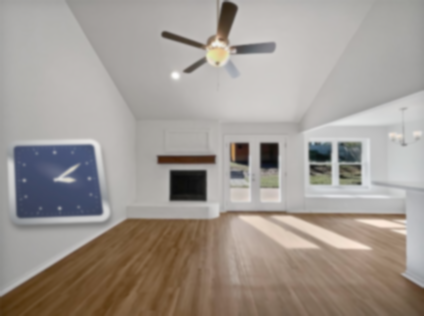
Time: **3:09**
